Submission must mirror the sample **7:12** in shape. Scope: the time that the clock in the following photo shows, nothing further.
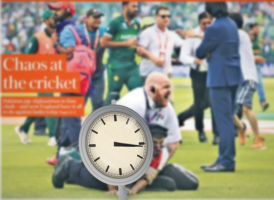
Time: **3:16**
